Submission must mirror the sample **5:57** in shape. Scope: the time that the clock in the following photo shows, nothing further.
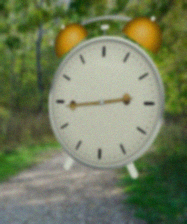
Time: **2:44**
